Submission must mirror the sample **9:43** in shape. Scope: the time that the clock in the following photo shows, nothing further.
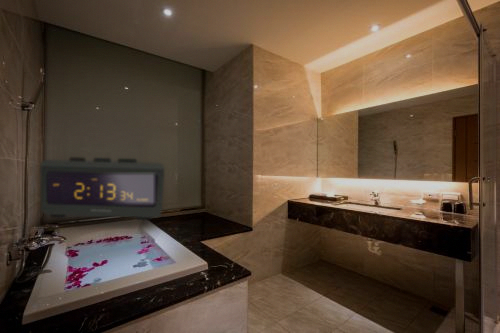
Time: **2:13**
